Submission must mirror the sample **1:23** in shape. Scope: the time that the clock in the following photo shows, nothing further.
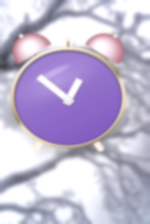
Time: **12:52**
